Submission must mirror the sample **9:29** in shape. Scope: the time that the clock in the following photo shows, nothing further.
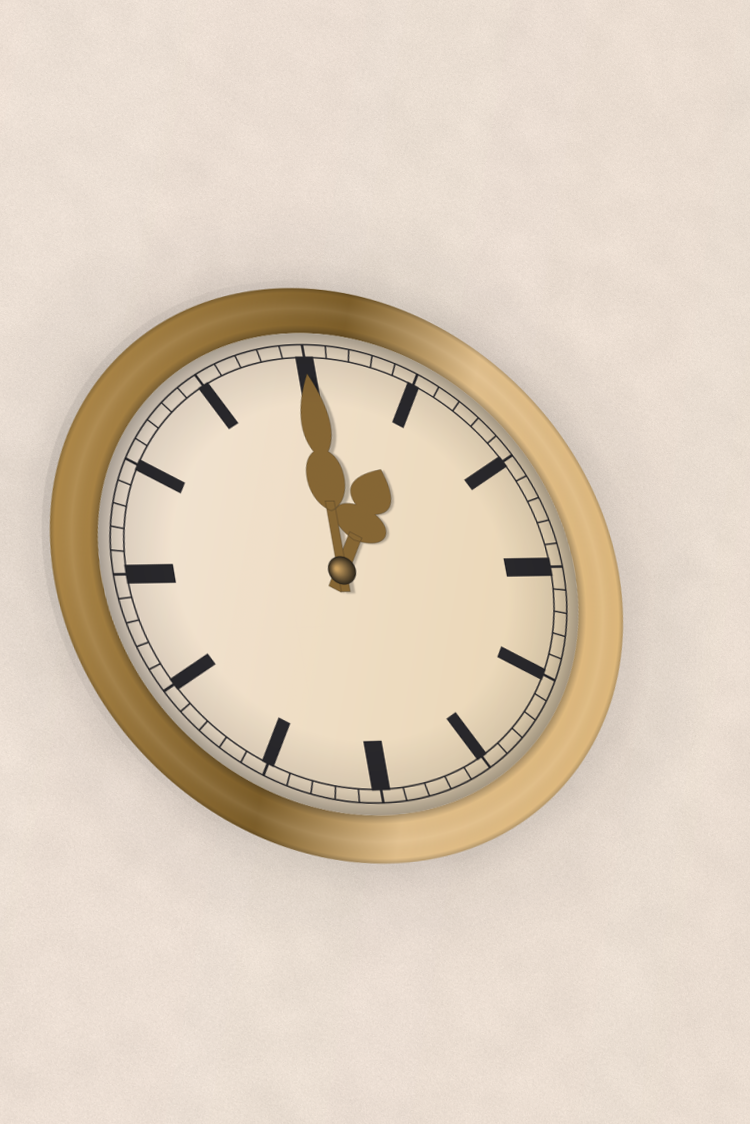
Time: **1:00**
